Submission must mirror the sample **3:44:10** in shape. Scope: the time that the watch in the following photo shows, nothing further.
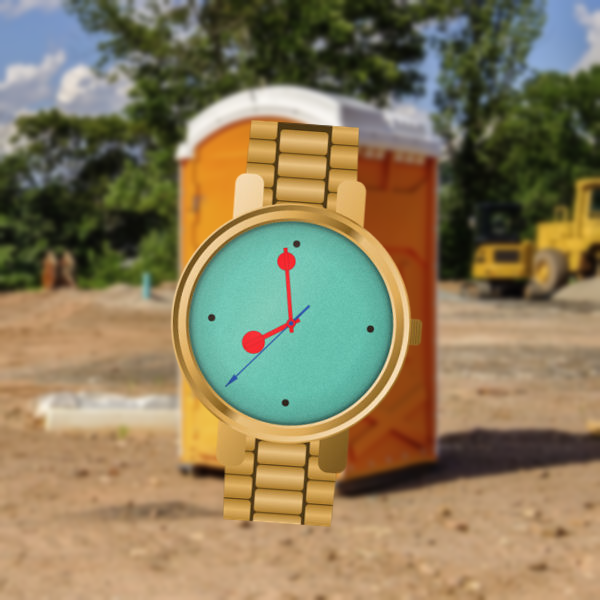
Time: **7:58:37**
